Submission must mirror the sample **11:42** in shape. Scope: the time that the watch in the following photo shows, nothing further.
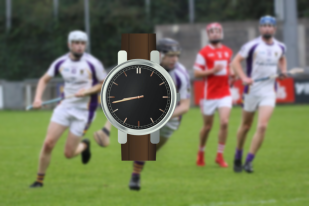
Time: **8:43**
